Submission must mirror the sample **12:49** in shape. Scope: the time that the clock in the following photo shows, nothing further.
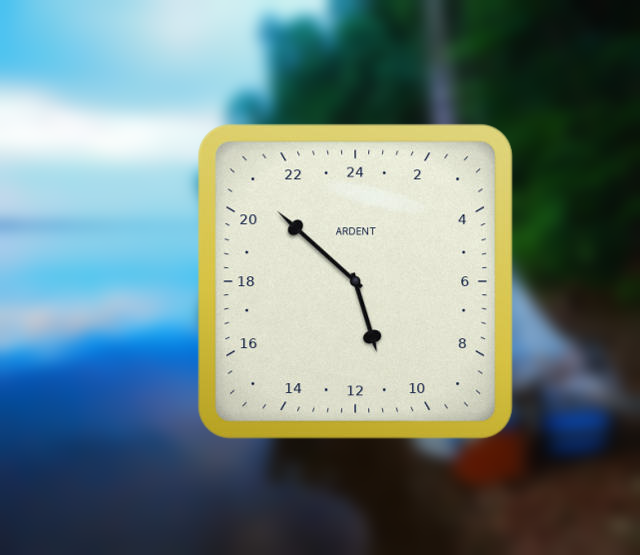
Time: **10:52**
